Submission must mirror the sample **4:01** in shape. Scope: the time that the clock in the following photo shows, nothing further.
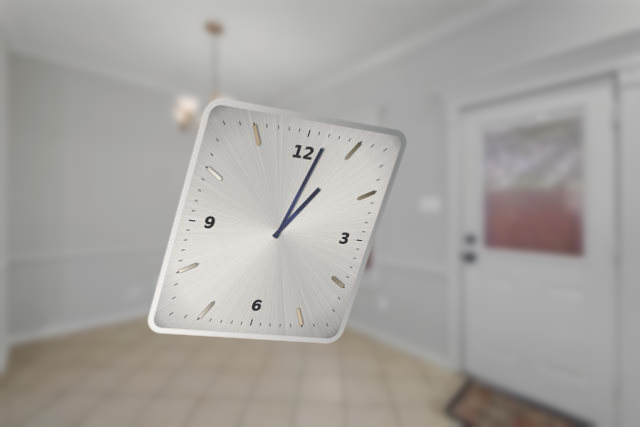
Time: **1:02**
